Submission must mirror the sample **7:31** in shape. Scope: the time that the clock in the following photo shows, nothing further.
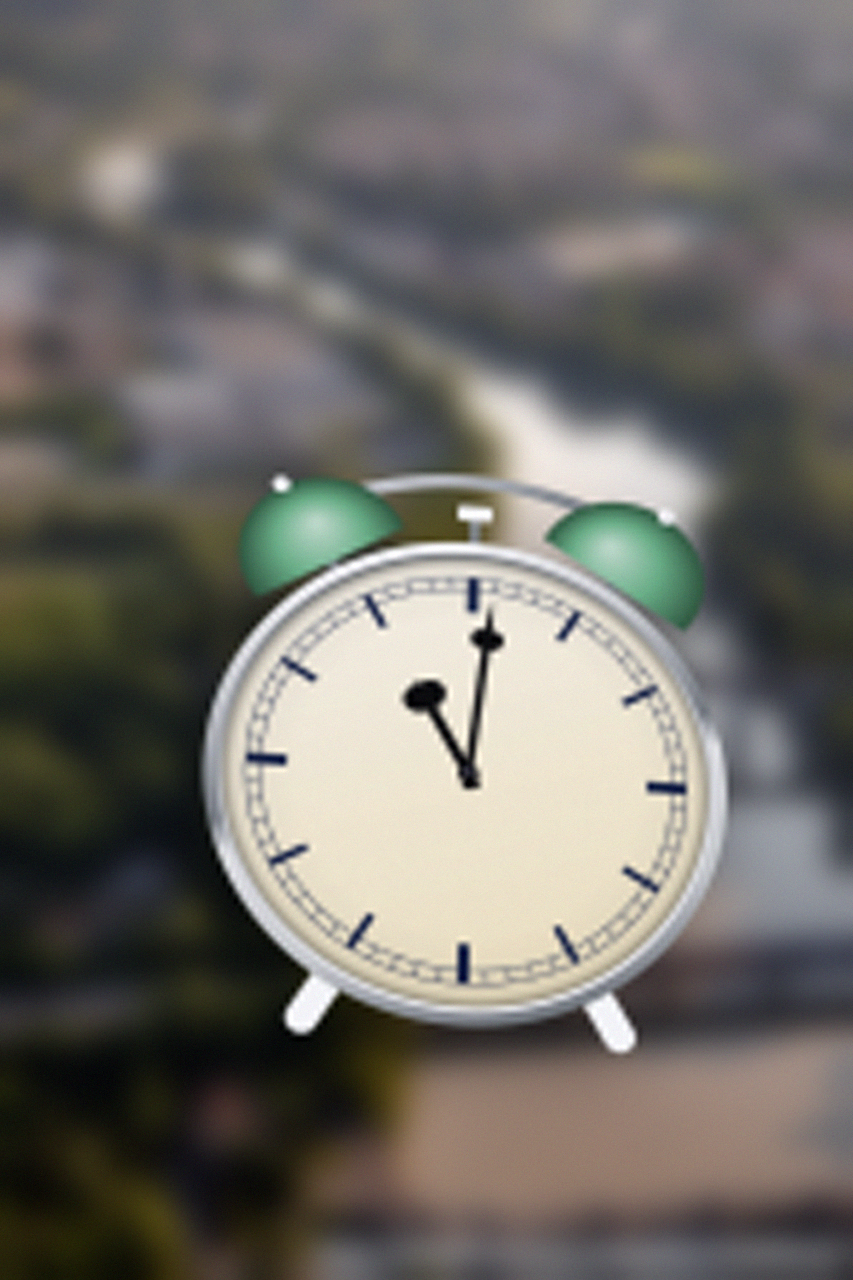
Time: **11:01**
